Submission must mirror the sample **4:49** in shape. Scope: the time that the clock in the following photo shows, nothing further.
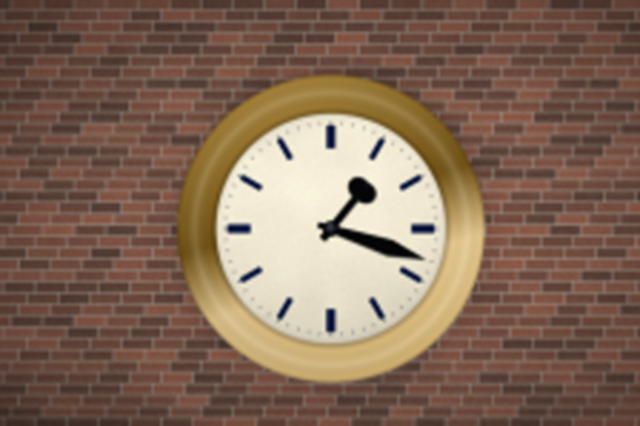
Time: **1:18**
